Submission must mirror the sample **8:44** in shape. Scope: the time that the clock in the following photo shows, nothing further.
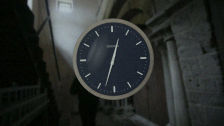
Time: **12:33**
